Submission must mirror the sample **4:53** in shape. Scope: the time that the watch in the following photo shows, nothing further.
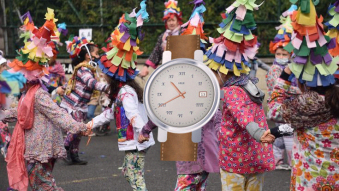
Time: **10:40**
